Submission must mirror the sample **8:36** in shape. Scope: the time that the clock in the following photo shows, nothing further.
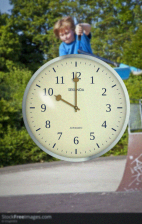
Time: **10:00**
